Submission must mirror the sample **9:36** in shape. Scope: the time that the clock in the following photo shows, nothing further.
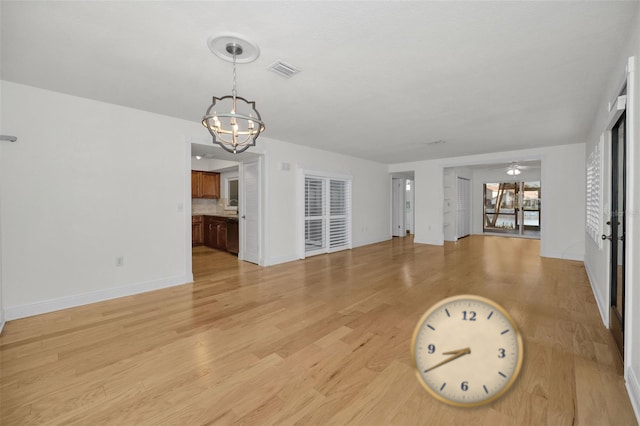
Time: **8:40**
